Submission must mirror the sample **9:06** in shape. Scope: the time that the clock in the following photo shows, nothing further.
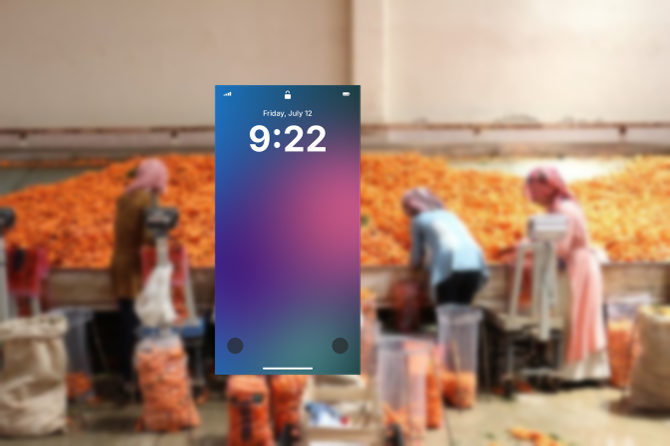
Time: **9:22**
